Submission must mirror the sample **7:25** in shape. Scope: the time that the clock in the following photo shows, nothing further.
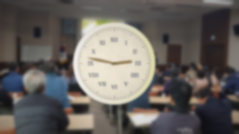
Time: **2:47**
